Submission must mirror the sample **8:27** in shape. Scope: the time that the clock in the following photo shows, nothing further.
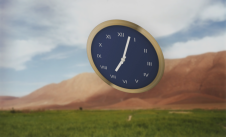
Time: **7:03**
